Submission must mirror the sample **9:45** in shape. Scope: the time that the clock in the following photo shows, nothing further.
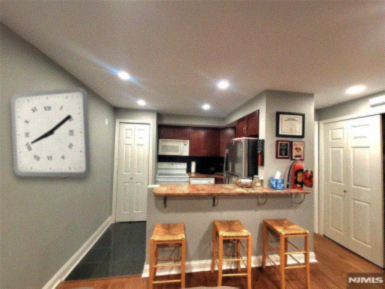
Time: **8:09**
